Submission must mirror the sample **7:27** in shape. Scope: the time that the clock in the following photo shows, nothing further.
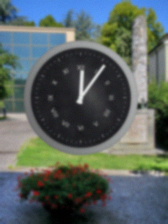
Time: **12:06**
